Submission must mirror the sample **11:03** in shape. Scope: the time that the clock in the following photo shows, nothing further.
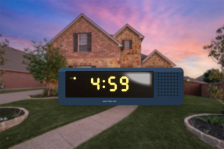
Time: **4:59**
